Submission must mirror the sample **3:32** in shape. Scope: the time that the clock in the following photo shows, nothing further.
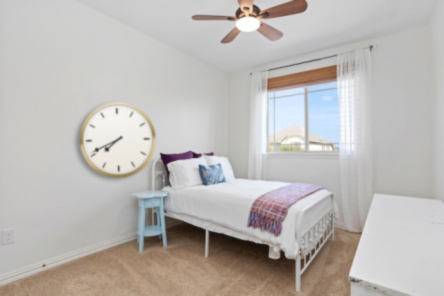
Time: **7:41**
